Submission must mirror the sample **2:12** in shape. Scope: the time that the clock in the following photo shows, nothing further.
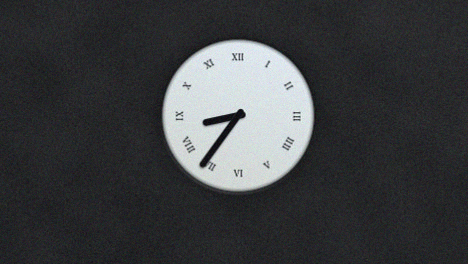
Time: **8:36**
